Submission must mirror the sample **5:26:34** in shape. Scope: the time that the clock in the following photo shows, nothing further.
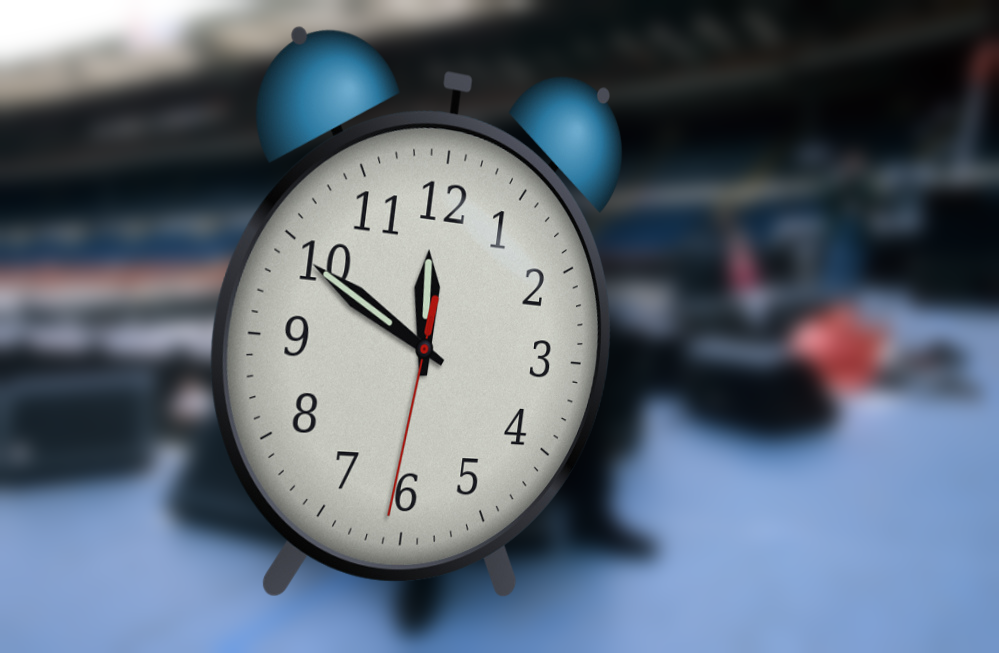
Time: **11:49:31**
